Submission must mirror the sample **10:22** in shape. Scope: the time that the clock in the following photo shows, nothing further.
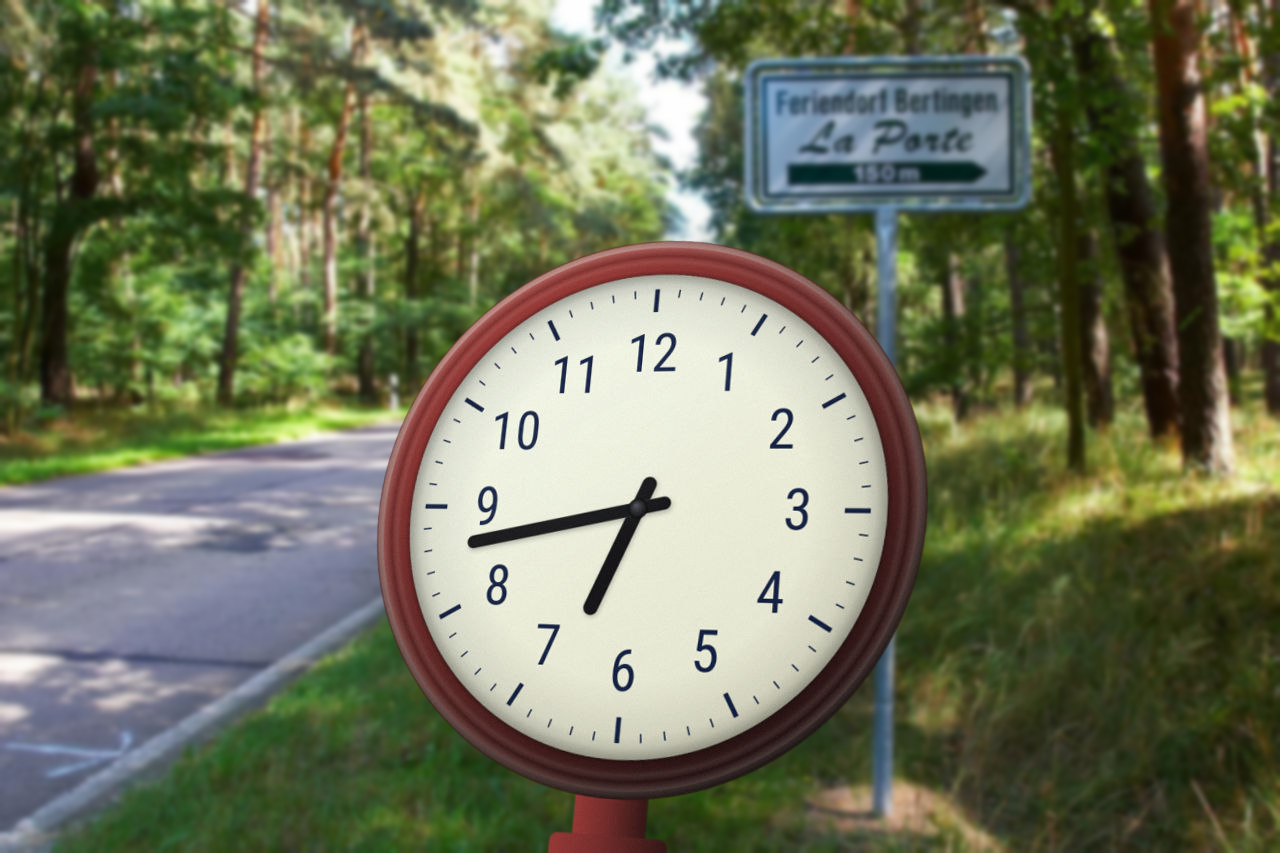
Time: **6:43**
